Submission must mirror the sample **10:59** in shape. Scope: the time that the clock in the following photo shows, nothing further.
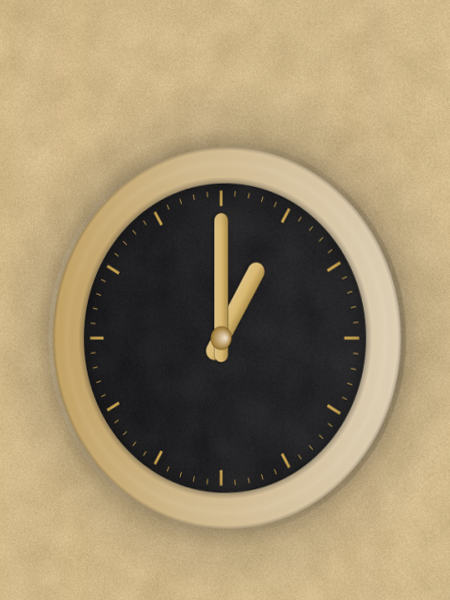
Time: **1:00**
